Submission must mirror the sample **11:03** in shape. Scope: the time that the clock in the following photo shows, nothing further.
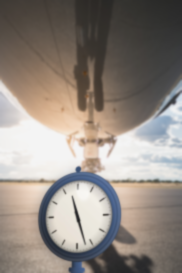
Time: **11:27**
